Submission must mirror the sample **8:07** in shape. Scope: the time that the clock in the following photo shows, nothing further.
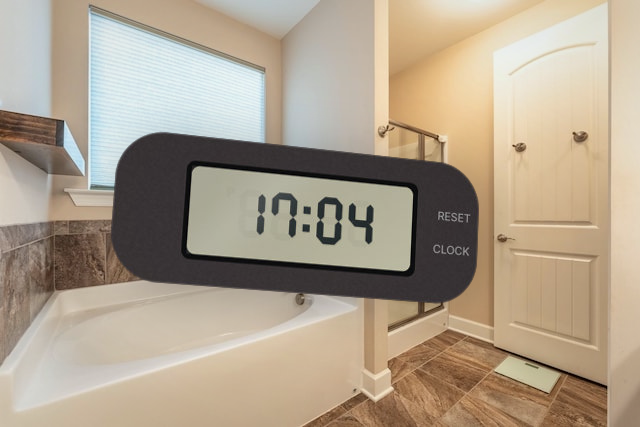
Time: **17:04**
